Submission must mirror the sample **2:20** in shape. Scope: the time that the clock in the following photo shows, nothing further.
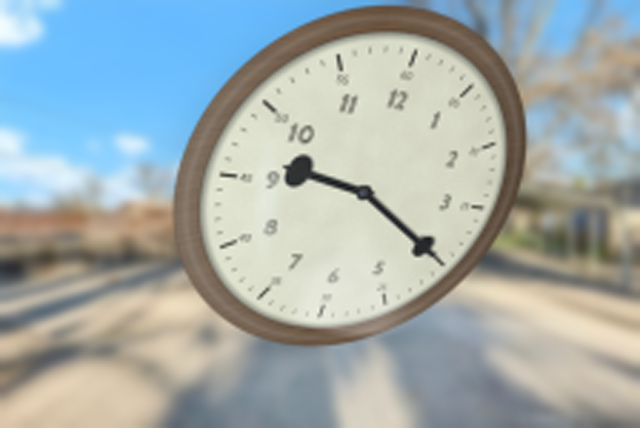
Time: **9:20**
